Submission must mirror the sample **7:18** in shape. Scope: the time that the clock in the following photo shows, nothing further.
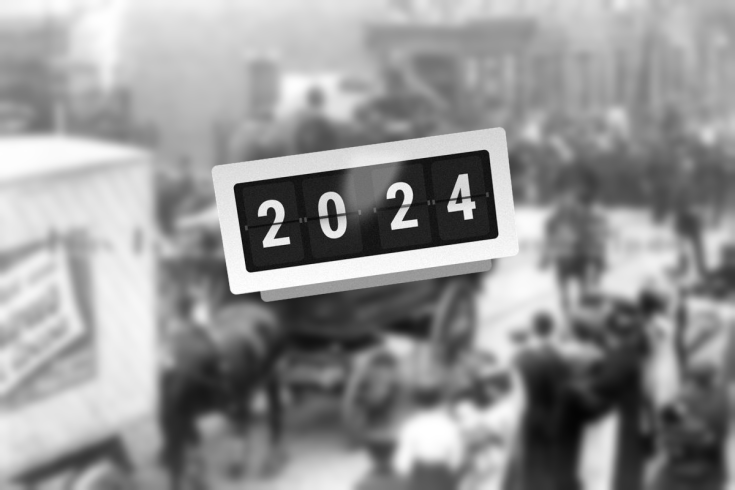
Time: **20:24**
